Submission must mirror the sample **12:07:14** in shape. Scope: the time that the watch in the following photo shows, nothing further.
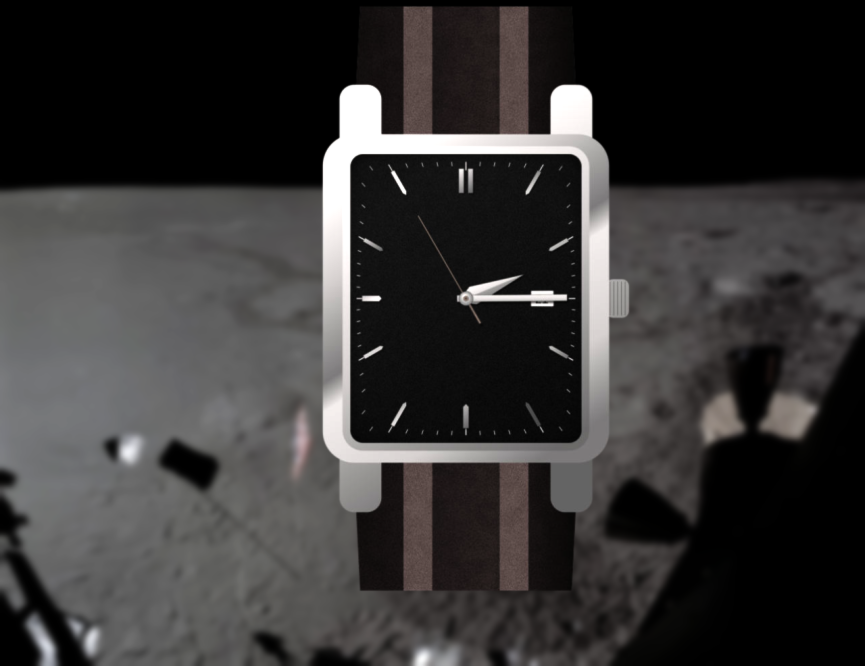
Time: **2:14:55**
